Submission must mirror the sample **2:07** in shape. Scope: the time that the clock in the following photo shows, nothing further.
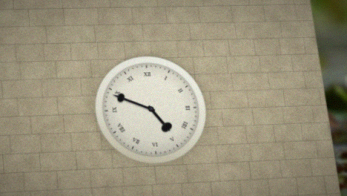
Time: **4:49**
